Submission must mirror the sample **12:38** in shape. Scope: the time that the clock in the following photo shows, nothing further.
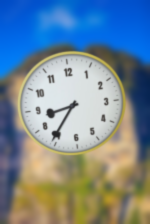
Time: **8:36**
